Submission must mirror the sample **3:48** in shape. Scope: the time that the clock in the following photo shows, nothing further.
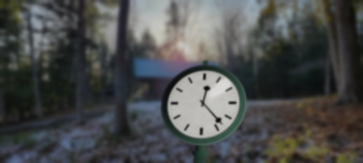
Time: **12:23**
